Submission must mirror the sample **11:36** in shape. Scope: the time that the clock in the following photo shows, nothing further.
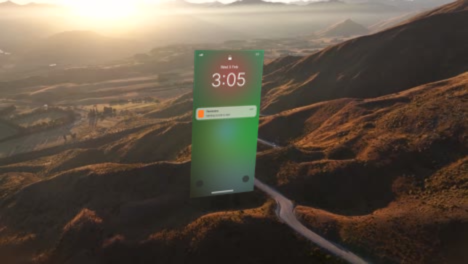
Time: **3:05**
